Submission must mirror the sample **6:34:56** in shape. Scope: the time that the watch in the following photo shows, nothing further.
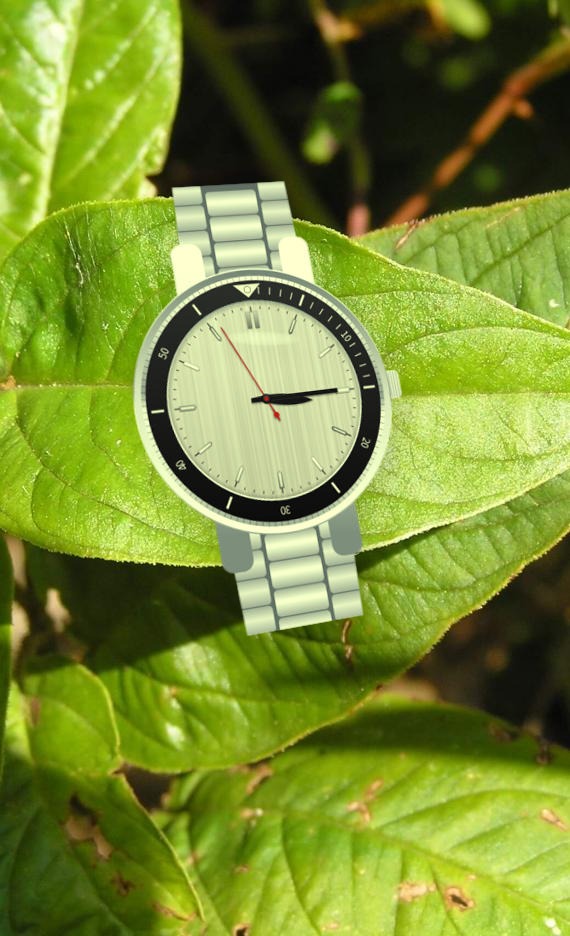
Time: **3:14:56**
